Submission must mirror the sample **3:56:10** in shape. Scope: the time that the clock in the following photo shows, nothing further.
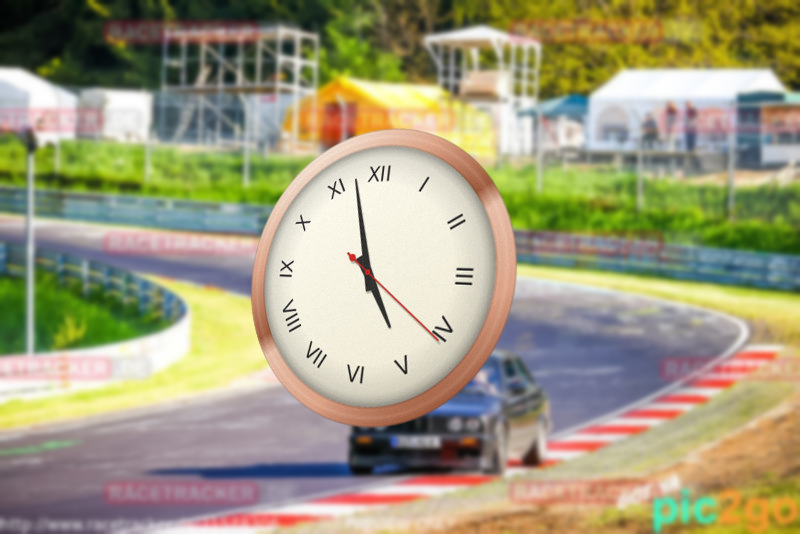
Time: **4:57:21**
